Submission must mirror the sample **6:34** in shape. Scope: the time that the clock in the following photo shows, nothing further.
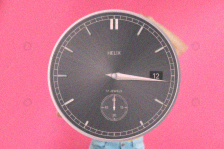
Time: **3:16**
